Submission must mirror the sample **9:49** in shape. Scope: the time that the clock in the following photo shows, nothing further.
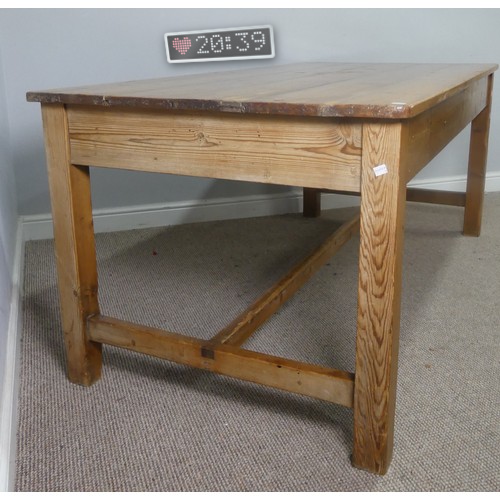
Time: **20:39**
